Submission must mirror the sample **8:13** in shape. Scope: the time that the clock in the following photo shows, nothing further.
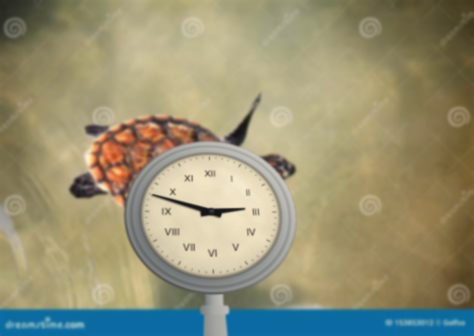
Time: **2:48**
